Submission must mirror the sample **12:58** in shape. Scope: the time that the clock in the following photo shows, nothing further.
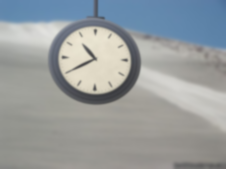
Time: **10:40**
